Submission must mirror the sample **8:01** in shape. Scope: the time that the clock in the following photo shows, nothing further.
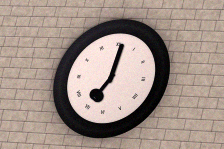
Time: **7:01**
